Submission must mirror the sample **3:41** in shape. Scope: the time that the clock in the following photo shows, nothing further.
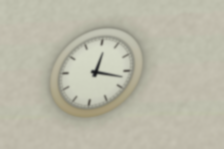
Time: **12:17**
